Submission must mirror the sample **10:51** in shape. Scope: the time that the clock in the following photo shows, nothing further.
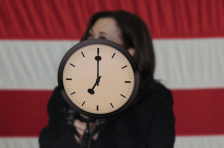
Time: **7:00**
